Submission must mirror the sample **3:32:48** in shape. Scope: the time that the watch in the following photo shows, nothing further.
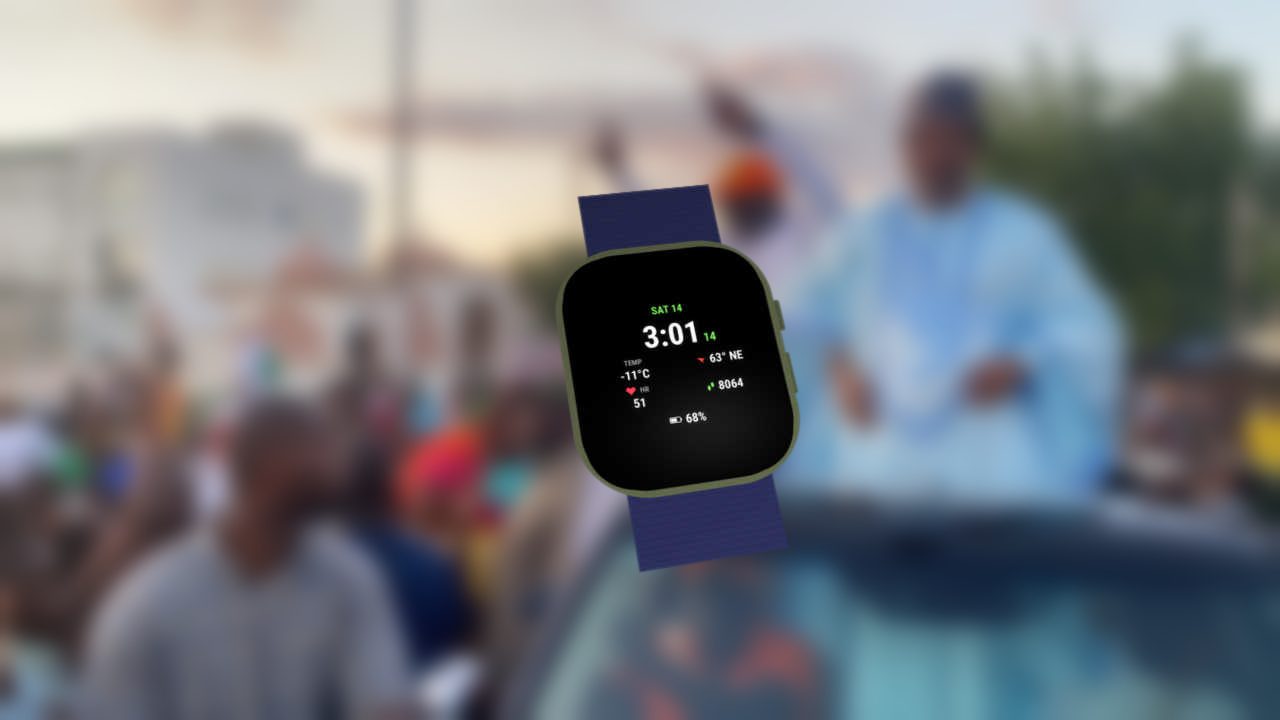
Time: **3:01:14**
